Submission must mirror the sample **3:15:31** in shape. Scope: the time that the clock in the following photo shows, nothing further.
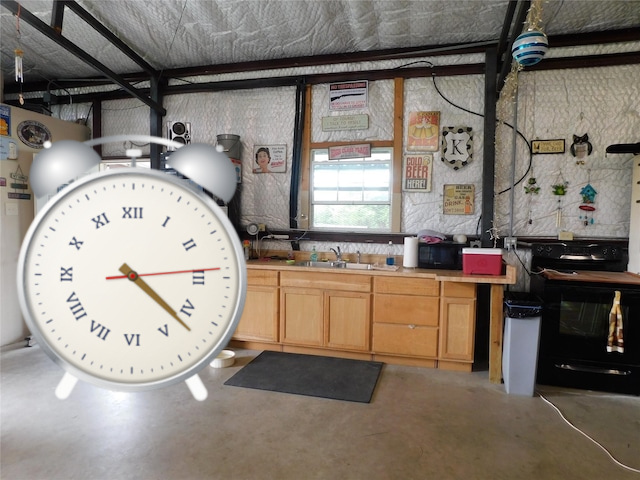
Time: **4:22:14**
